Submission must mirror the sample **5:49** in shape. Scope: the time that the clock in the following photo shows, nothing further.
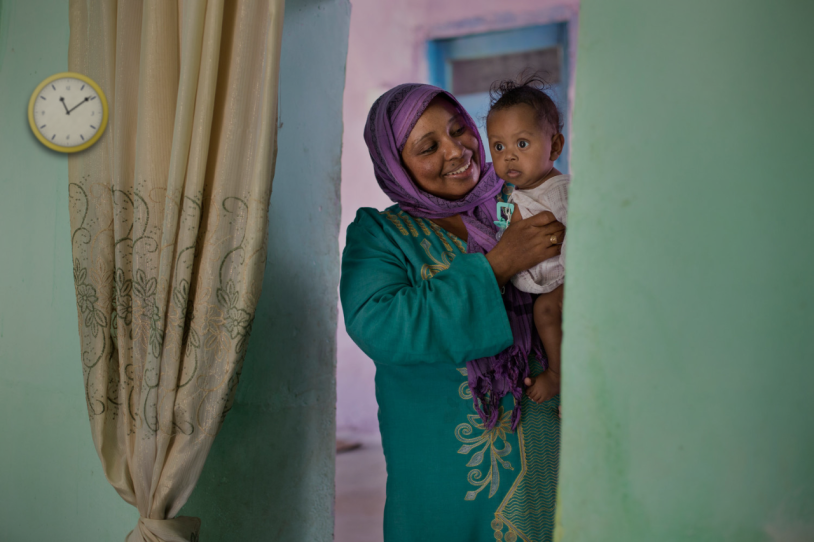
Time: **11:09**
